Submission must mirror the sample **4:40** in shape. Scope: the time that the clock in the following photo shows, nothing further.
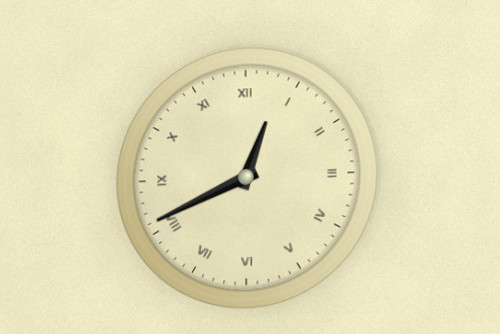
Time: **12:41**
